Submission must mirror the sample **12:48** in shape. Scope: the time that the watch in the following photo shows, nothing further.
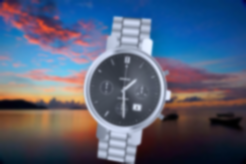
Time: **1:29**
